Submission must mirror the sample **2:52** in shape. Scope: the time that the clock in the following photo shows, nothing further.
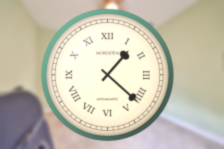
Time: **1:22**
